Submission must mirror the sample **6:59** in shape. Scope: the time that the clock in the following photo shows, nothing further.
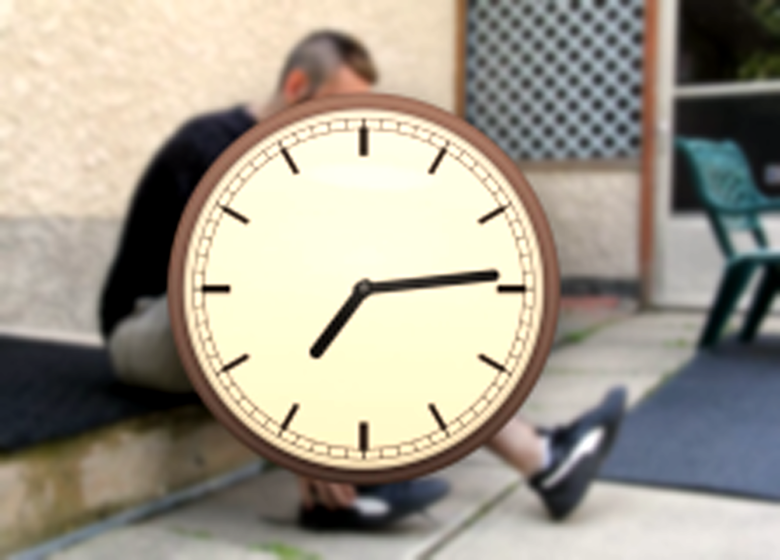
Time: **7:14**
